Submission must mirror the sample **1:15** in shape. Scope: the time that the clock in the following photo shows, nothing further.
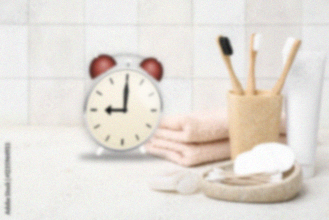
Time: **9:00**
